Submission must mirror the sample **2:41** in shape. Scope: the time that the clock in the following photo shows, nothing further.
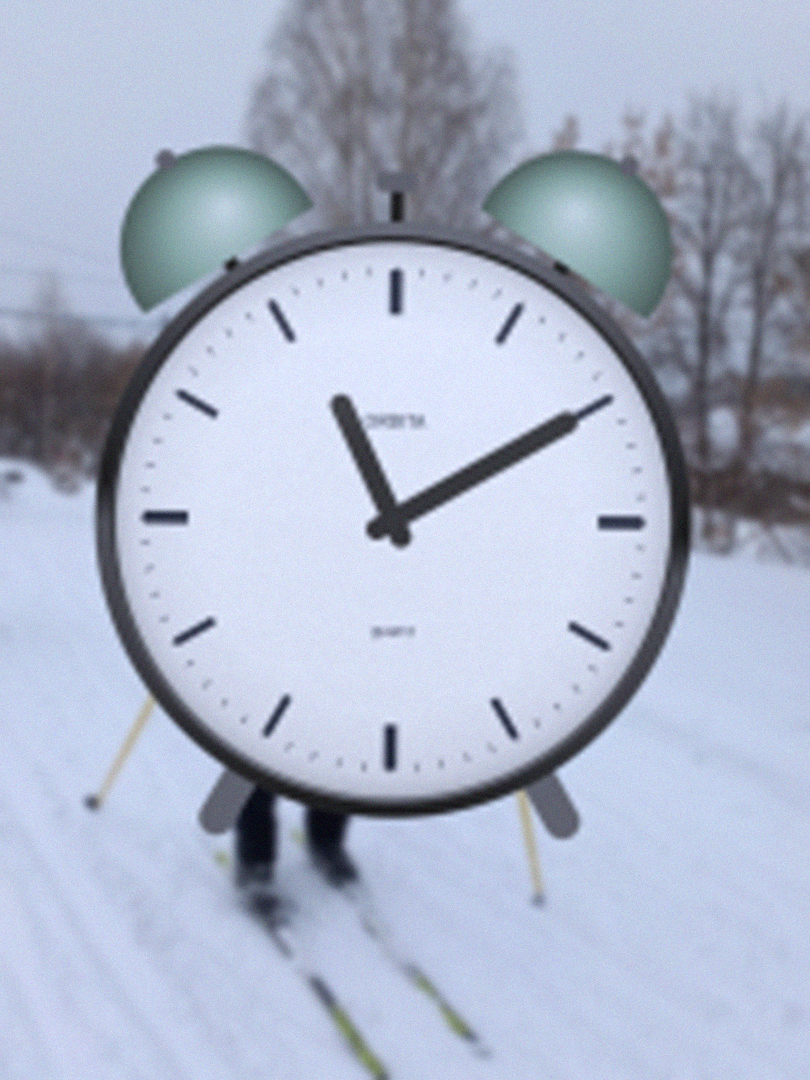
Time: **11:10**
